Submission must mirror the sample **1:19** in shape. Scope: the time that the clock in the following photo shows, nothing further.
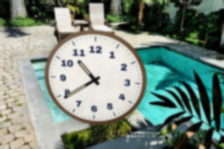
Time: **10:39**
